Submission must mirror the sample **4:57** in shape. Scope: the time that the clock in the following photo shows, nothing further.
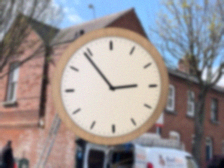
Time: **2:54**
